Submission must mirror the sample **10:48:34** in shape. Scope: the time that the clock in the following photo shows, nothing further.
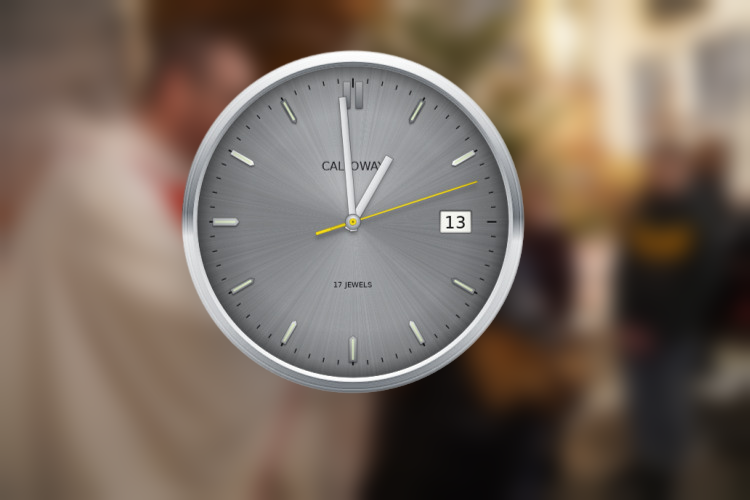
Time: **12:59:12**
